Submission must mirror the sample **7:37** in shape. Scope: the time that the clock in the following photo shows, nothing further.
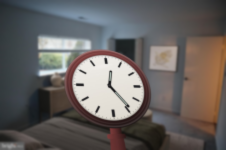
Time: **12:24**
